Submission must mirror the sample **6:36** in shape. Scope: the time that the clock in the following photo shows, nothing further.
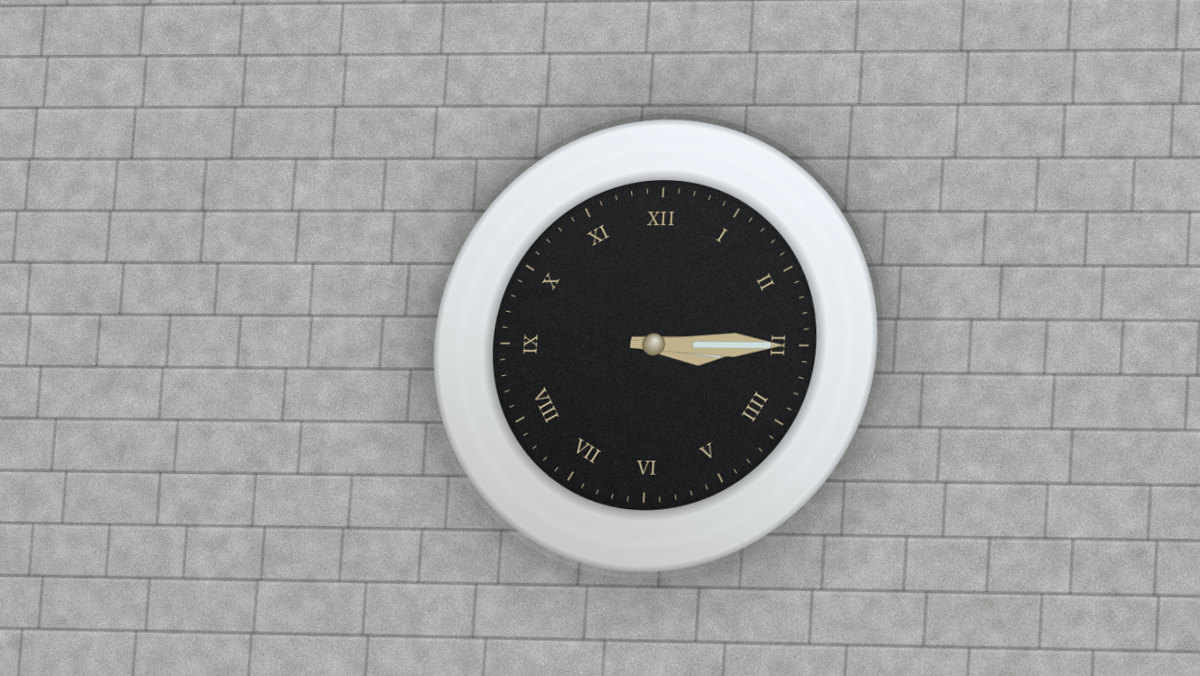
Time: **3:15**
